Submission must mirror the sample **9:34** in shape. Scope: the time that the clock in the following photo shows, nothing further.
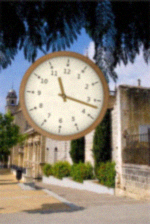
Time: **11:17**
